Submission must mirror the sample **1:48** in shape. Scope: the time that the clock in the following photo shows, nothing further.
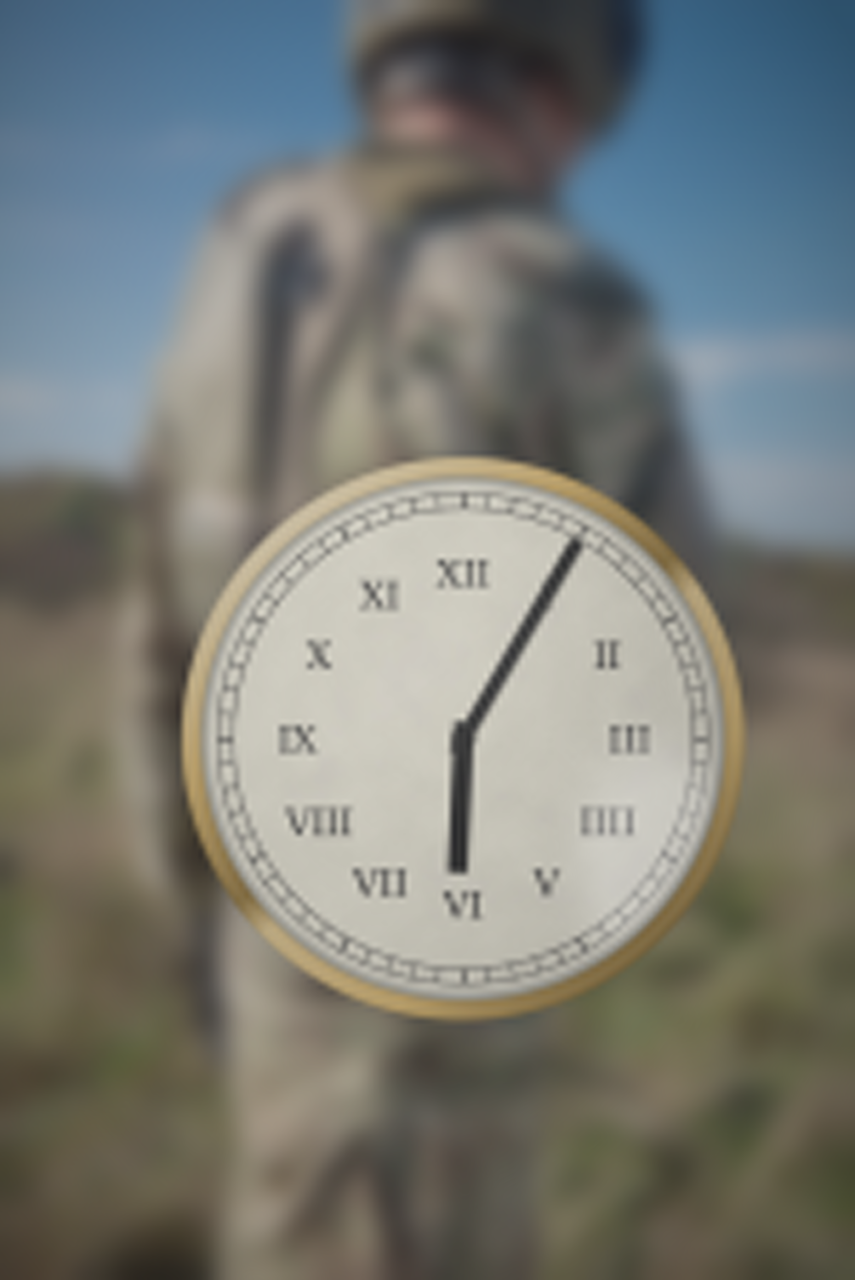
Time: **6:05**
